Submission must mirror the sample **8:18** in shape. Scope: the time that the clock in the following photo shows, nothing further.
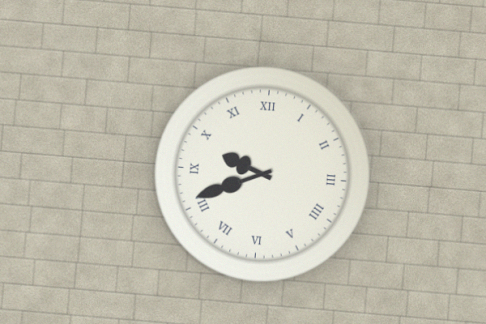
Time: **9:41**
